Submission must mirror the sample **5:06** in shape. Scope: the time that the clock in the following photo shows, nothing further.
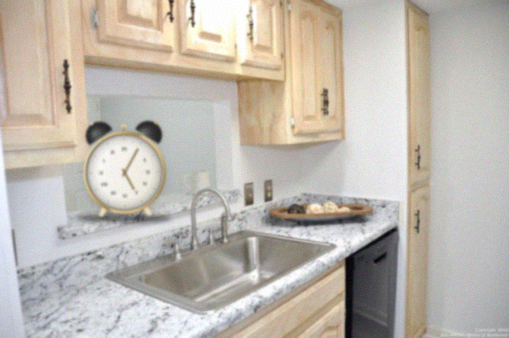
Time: **5:05**
